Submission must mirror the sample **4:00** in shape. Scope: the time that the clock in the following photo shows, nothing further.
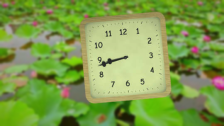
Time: **8:43**
